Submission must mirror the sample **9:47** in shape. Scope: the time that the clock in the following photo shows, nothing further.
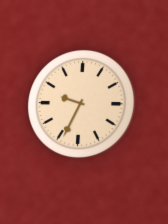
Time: **9:34**
